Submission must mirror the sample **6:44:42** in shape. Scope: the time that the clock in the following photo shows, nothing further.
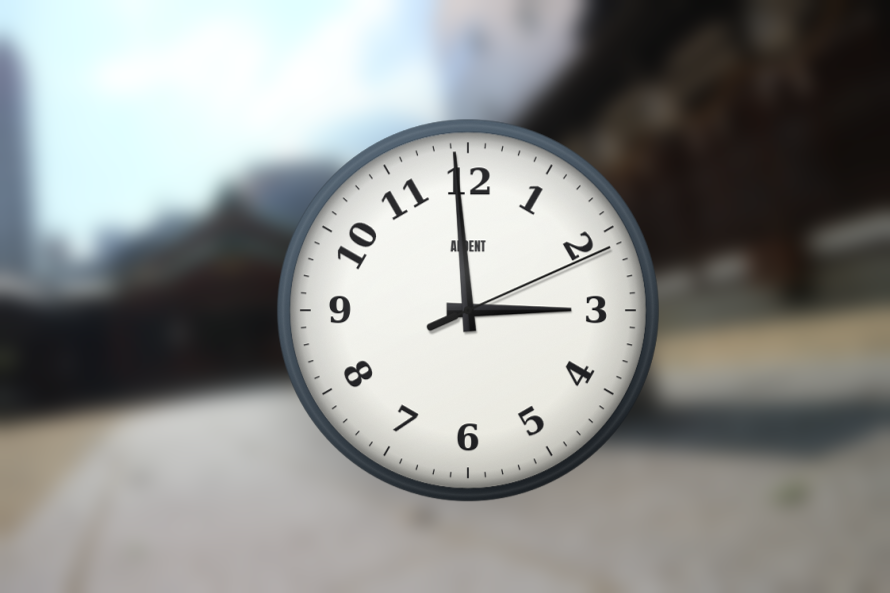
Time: **2:59:11**
